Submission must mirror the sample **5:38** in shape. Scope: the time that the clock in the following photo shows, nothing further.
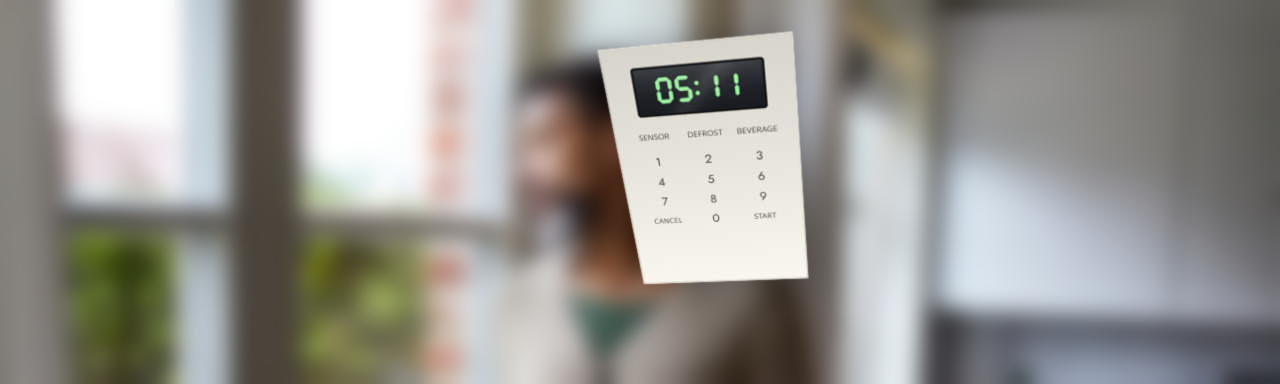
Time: **5:11**
